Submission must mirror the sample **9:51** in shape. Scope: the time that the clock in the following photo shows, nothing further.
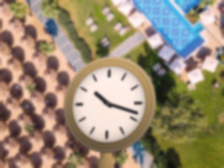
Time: **10:18**
